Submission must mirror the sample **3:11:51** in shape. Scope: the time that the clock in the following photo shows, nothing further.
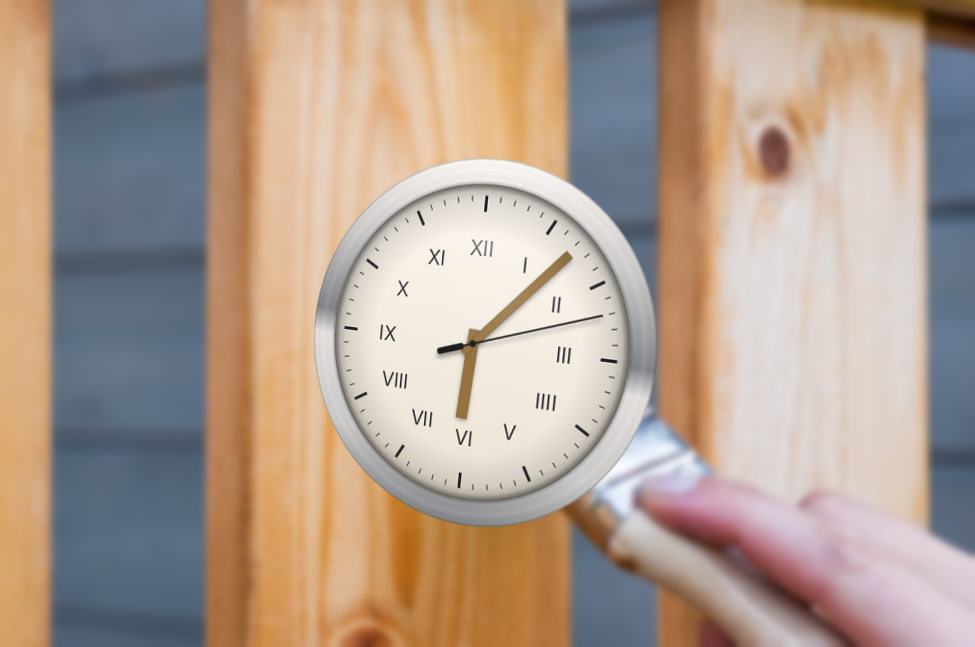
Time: **6:07:12**
